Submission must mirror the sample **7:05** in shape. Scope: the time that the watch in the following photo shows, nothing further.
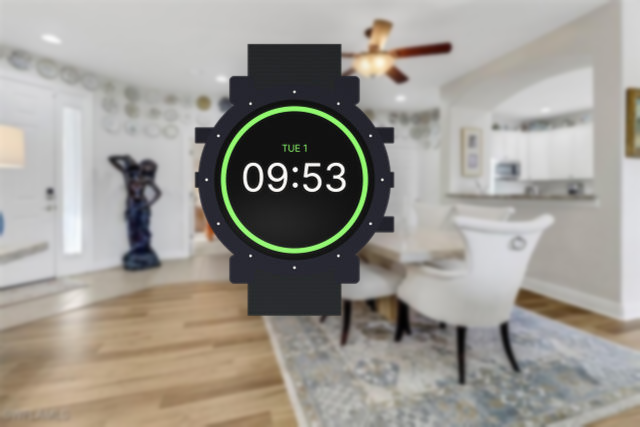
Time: **9:53**
